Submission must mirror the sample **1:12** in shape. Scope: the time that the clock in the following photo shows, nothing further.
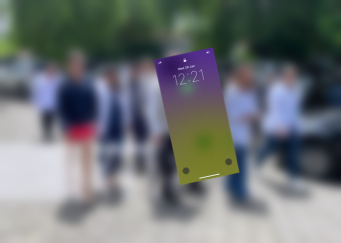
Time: **12:21**
